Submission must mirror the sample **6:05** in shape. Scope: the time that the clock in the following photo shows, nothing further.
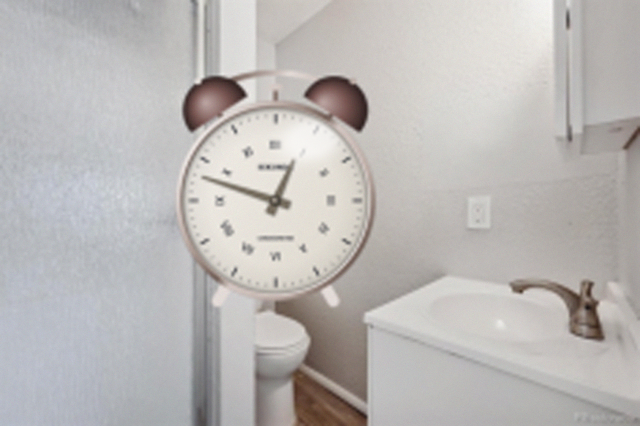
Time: **12:48**
